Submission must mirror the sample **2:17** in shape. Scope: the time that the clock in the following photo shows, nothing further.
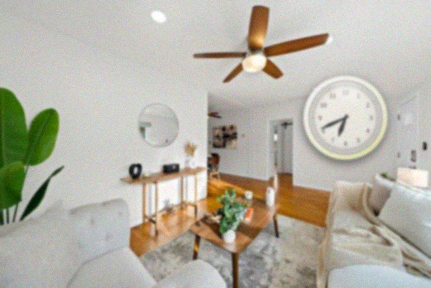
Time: **6:41**
